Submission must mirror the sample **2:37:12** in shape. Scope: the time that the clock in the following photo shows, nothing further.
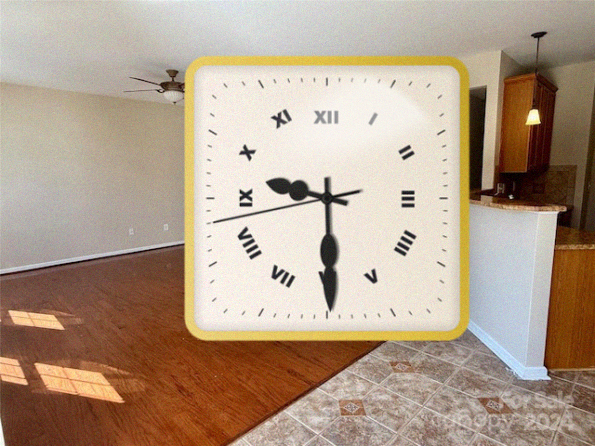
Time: **9:29:43**
